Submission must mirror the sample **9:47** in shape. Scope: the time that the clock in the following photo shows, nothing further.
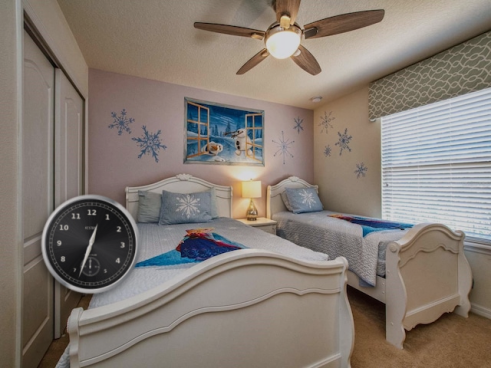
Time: **12:33**
